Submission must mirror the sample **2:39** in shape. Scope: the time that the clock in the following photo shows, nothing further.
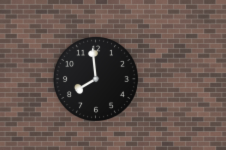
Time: **7:59**
